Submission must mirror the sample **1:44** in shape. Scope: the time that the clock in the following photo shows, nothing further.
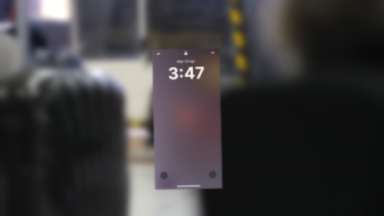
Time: **3:47**
